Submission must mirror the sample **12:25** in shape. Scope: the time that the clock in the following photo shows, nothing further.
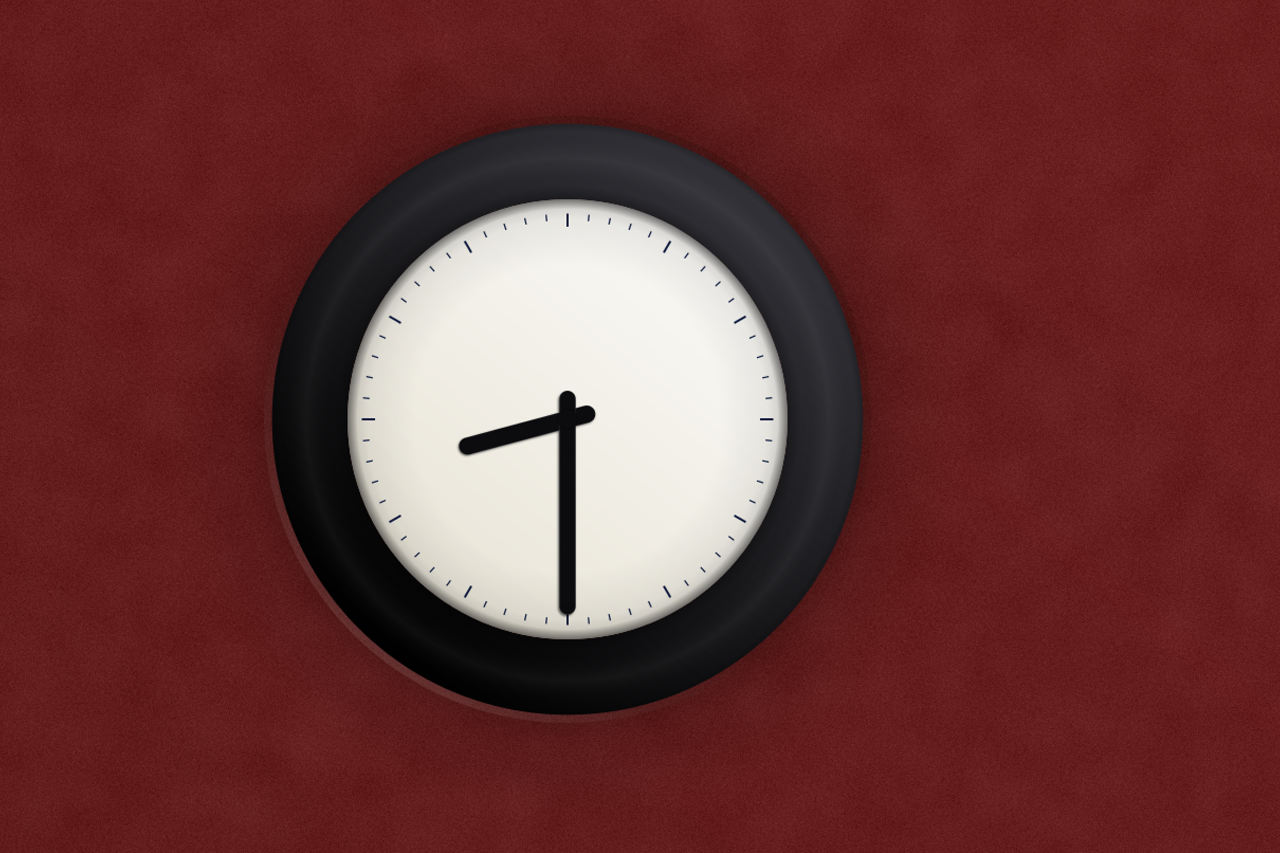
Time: **8:30**
